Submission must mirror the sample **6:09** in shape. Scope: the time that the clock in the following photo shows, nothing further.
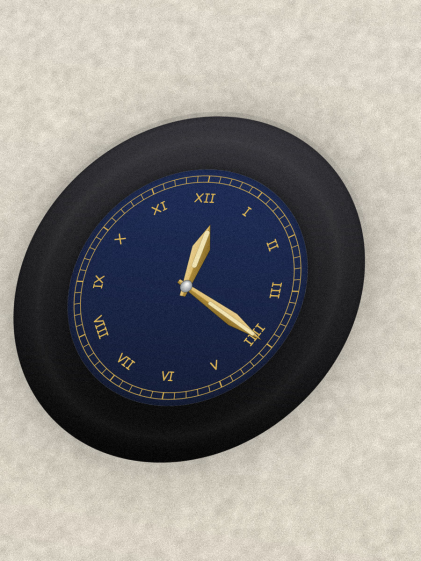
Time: **12:20**
